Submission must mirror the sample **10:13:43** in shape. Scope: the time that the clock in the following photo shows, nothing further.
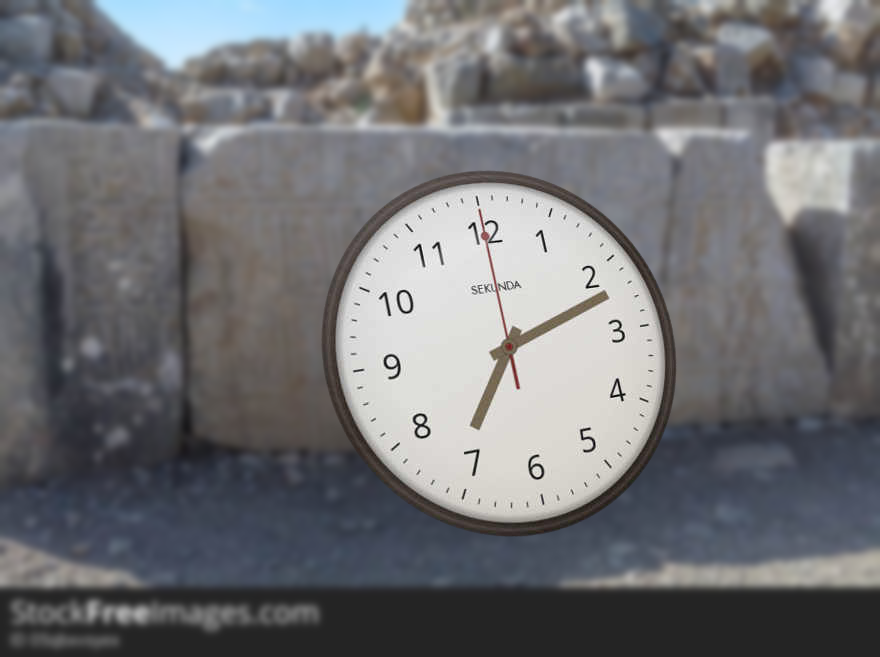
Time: **7:12:00**
